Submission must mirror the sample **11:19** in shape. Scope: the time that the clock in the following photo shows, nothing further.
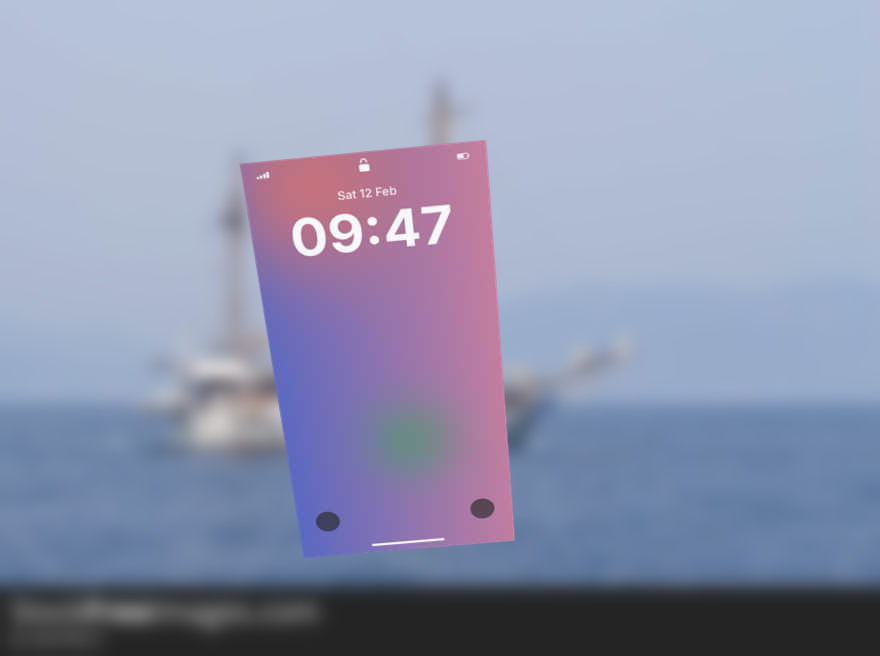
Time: **9:47**
